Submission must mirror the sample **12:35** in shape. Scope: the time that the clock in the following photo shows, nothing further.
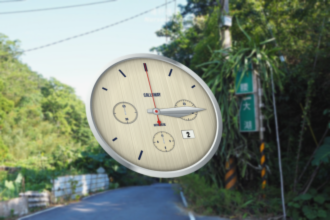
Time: **3:15**
